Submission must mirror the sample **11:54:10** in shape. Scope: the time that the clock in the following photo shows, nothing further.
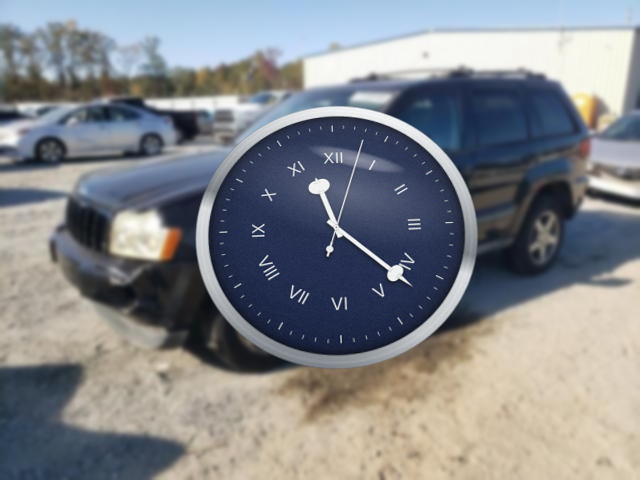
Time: **11:22:03**
